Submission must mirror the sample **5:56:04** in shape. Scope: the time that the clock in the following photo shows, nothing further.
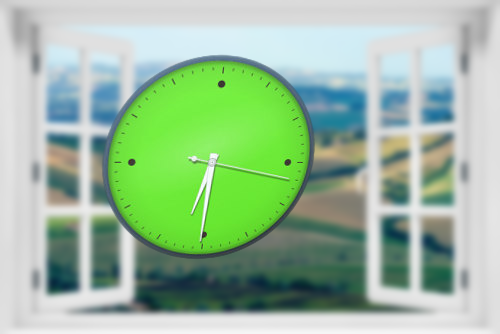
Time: **6:30:17**
